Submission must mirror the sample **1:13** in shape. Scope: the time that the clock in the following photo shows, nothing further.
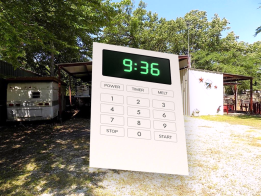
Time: **9:36**
